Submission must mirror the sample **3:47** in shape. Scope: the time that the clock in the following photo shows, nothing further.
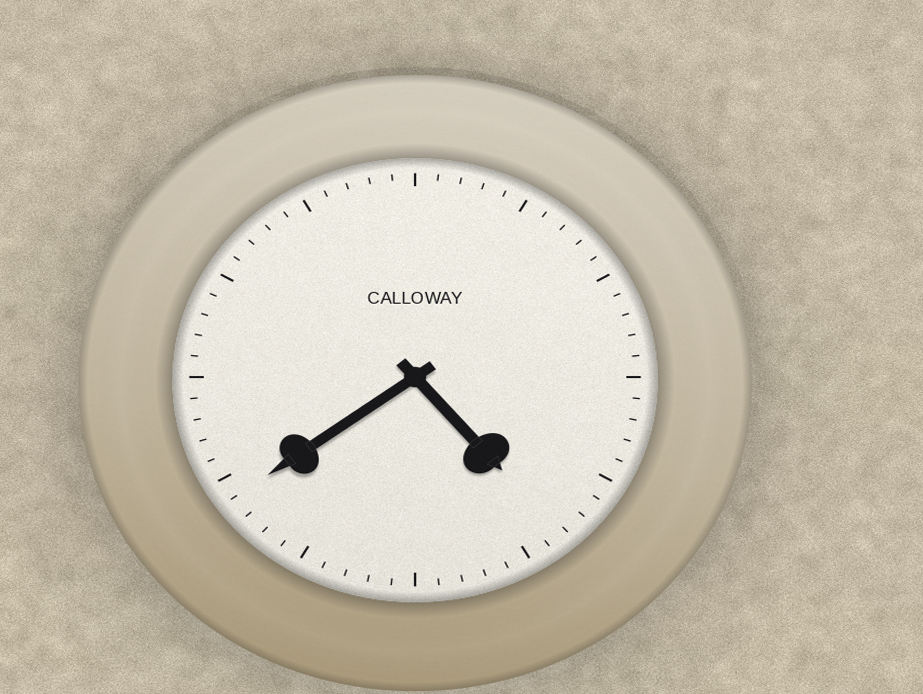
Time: **4:39**
